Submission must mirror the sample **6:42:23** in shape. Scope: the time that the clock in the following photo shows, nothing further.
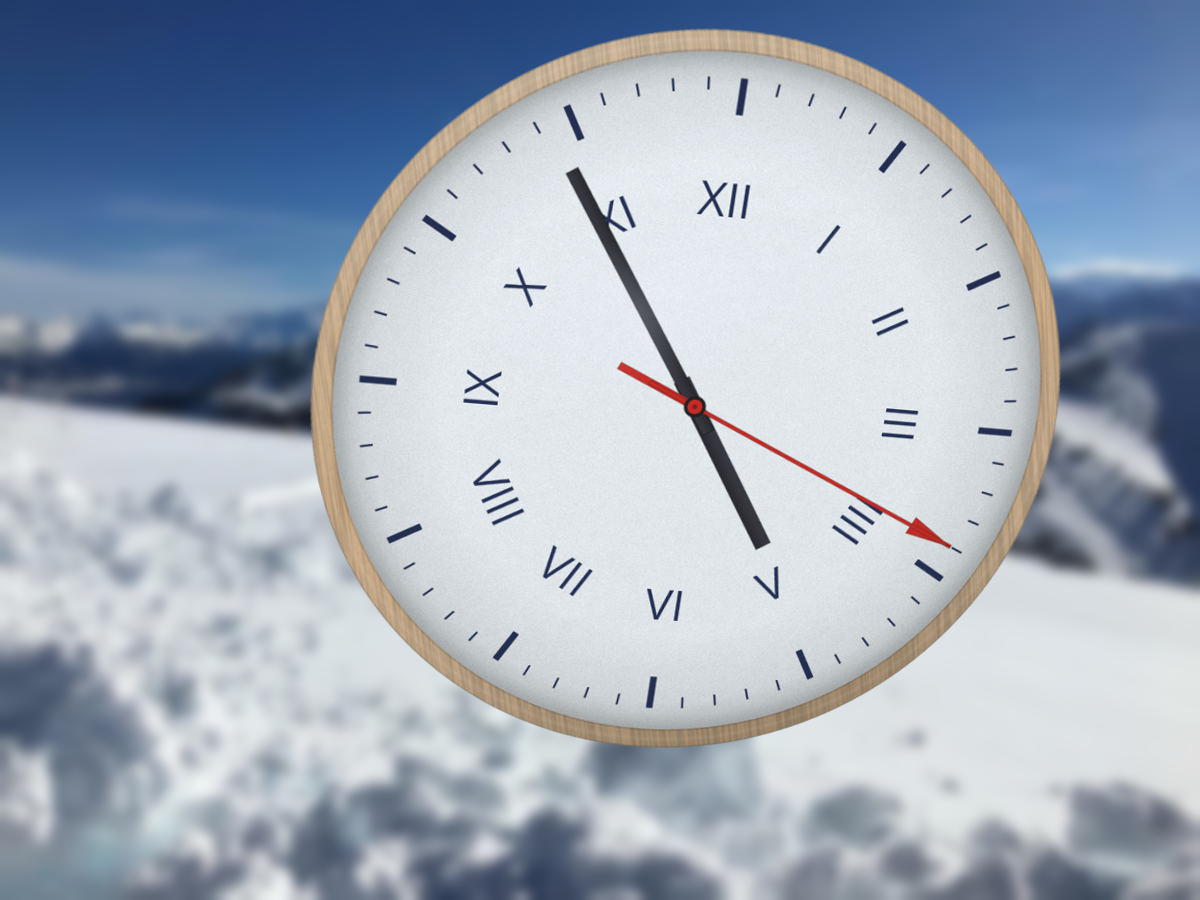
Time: **4:54:19**
